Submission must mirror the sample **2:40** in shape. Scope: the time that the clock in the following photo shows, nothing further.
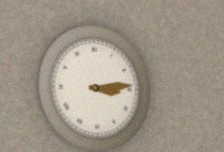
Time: **3:14**
